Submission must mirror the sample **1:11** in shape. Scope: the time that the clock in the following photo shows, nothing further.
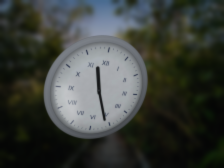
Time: **11:26**
